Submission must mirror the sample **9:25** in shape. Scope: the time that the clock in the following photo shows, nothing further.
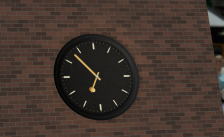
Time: **6:53**
